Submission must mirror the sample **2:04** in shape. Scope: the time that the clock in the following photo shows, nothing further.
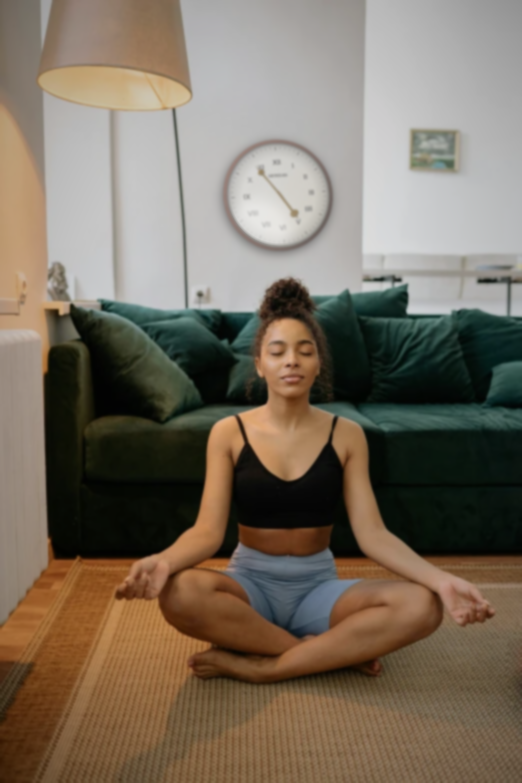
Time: **4:54**
